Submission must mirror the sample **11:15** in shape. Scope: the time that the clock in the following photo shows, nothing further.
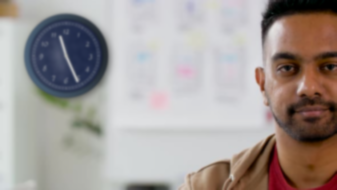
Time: **11:26**
